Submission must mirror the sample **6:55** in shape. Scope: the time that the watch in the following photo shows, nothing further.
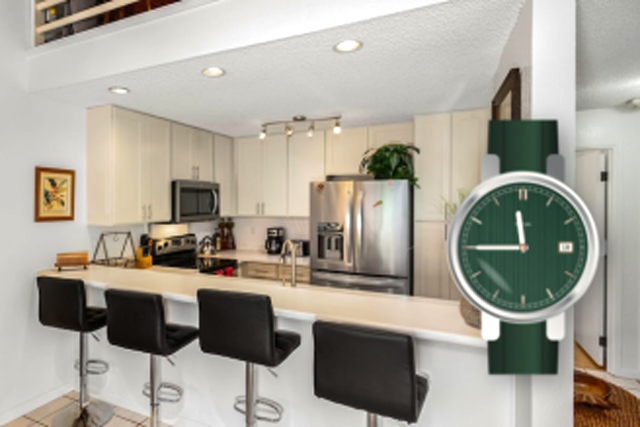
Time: **11:45**
